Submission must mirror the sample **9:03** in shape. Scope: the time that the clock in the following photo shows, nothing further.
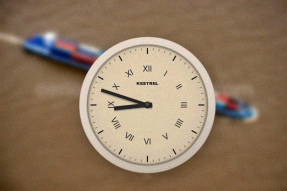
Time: **8:48**
